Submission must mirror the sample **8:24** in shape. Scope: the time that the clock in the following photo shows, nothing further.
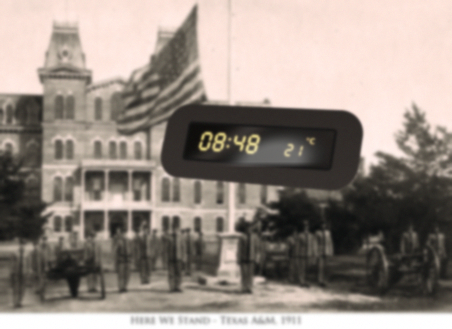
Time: **8:48**
